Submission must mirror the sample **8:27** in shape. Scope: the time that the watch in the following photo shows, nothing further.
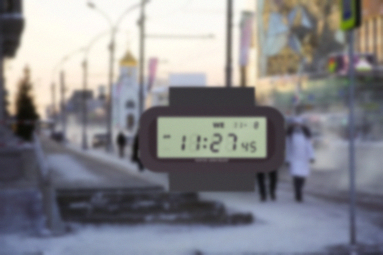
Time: **11:27**
